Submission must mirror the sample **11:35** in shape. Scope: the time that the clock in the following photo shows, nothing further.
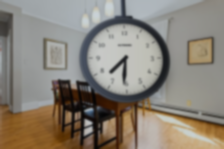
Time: **7:31**
